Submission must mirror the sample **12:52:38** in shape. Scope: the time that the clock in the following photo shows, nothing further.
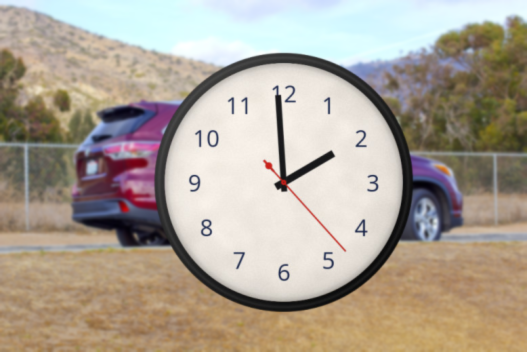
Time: **1:59:23**
